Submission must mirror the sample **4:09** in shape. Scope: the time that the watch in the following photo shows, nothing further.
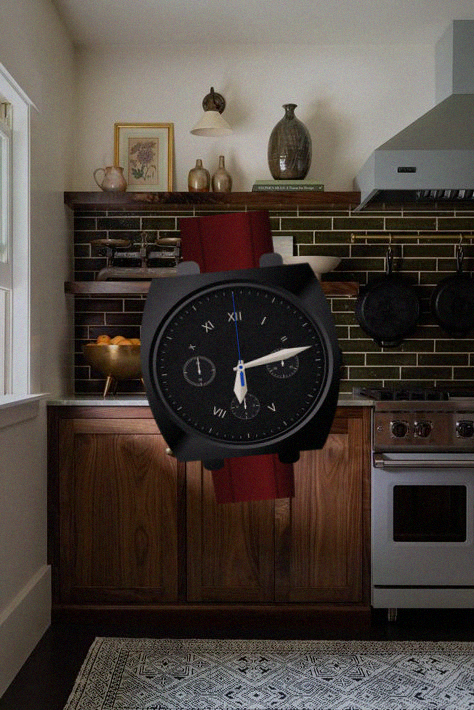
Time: **6:13**
